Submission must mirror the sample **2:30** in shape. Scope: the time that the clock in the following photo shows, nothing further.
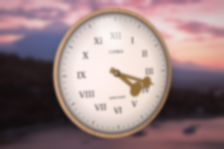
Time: **4:18**
